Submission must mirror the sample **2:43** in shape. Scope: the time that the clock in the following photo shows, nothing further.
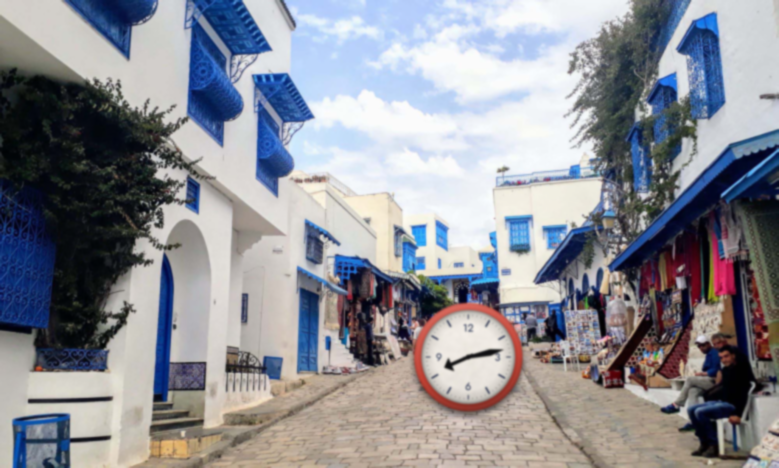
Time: **8:13**
